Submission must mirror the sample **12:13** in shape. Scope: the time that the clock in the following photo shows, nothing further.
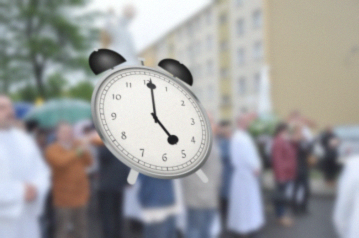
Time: **5:01**
